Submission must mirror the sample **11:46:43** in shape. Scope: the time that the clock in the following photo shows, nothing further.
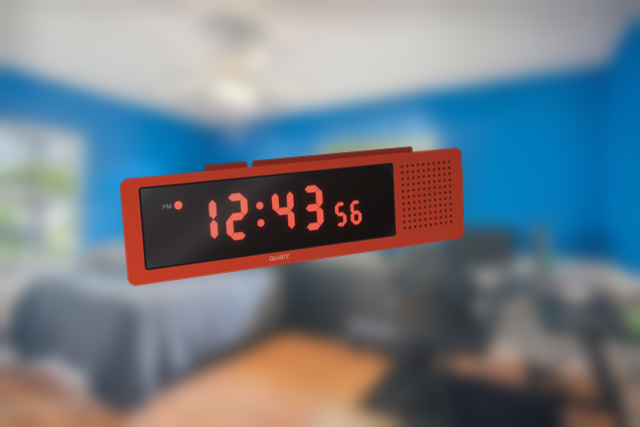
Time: **12:43:56**
